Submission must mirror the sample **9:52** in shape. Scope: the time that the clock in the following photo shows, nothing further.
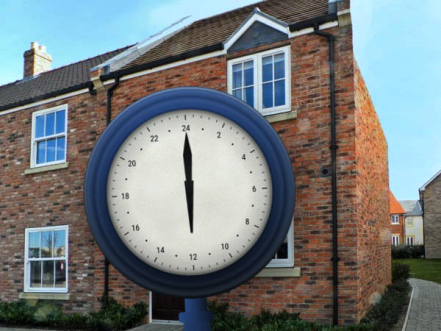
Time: **12:00**
